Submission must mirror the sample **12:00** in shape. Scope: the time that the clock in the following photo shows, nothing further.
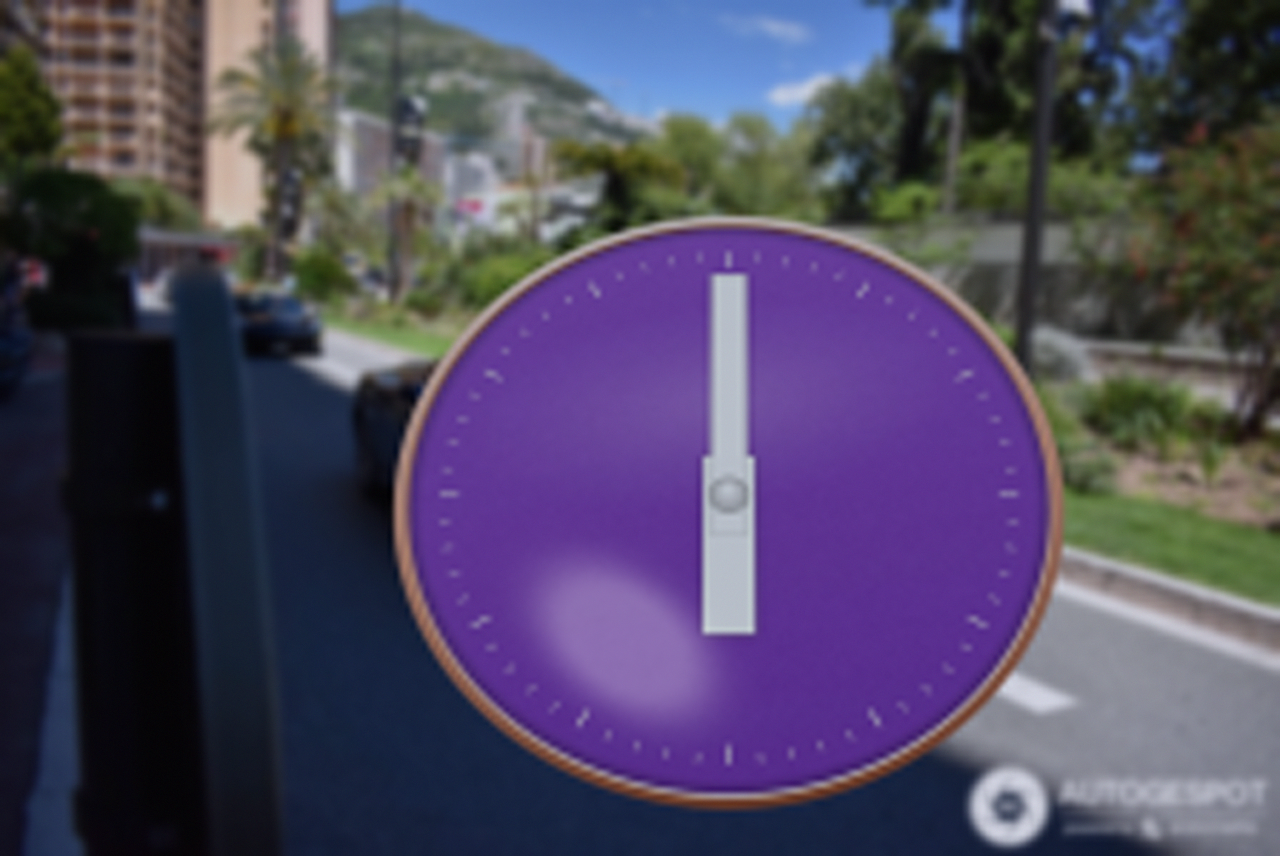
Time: **6:00**
